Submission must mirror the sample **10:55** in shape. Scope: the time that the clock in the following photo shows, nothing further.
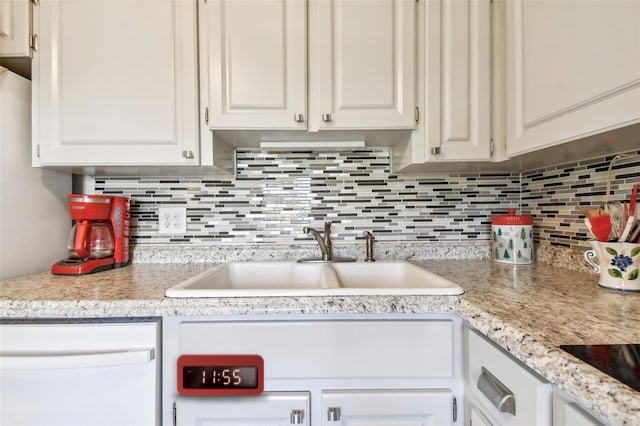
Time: **11:55**
